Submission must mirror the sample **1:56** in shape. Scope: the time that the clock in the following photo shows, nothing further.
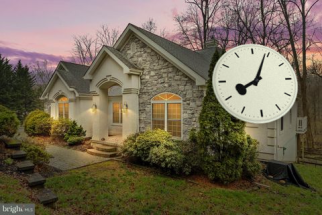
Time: **8:04**
